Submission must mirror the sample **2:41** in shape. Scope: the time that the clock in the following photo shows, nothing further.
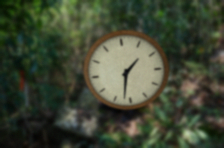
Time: **1:32**
